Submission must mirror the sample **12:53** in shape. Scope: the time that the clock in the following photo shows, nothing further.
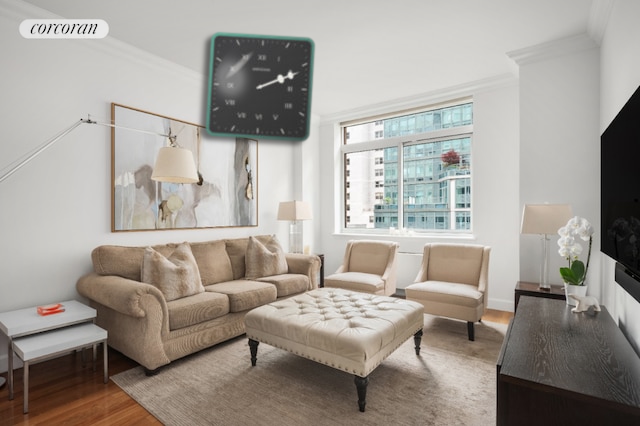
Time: **2:11**
